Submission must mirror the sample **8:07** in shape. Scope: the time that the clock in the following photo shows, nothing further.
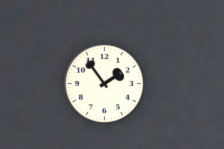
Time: **1:54**
